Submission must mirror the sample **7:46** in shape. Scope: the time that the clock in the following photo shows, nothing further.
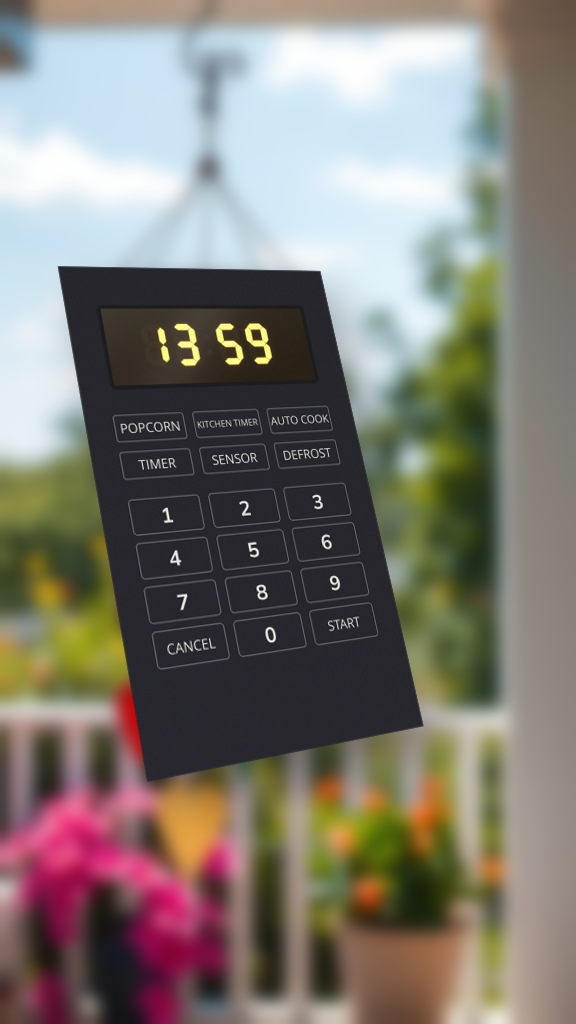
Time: **13:59**
